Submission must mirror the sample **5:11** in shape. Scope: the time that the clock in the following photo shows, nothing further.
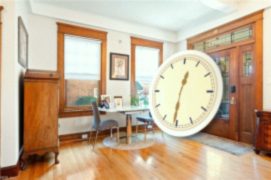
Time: **12:31**
